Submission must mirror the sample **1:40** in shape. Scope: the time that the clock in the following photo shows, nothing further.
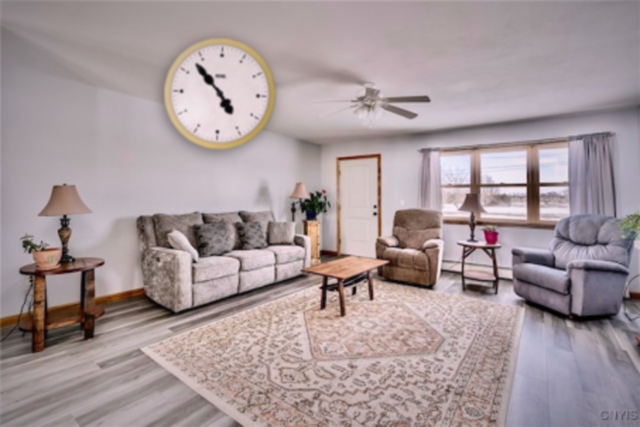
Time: **4:53**
